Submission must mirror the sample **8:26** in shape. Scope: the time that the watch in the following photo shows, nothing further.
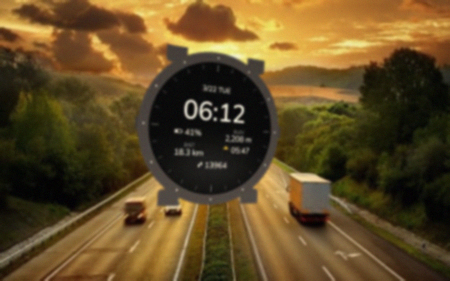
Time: **6:12**
